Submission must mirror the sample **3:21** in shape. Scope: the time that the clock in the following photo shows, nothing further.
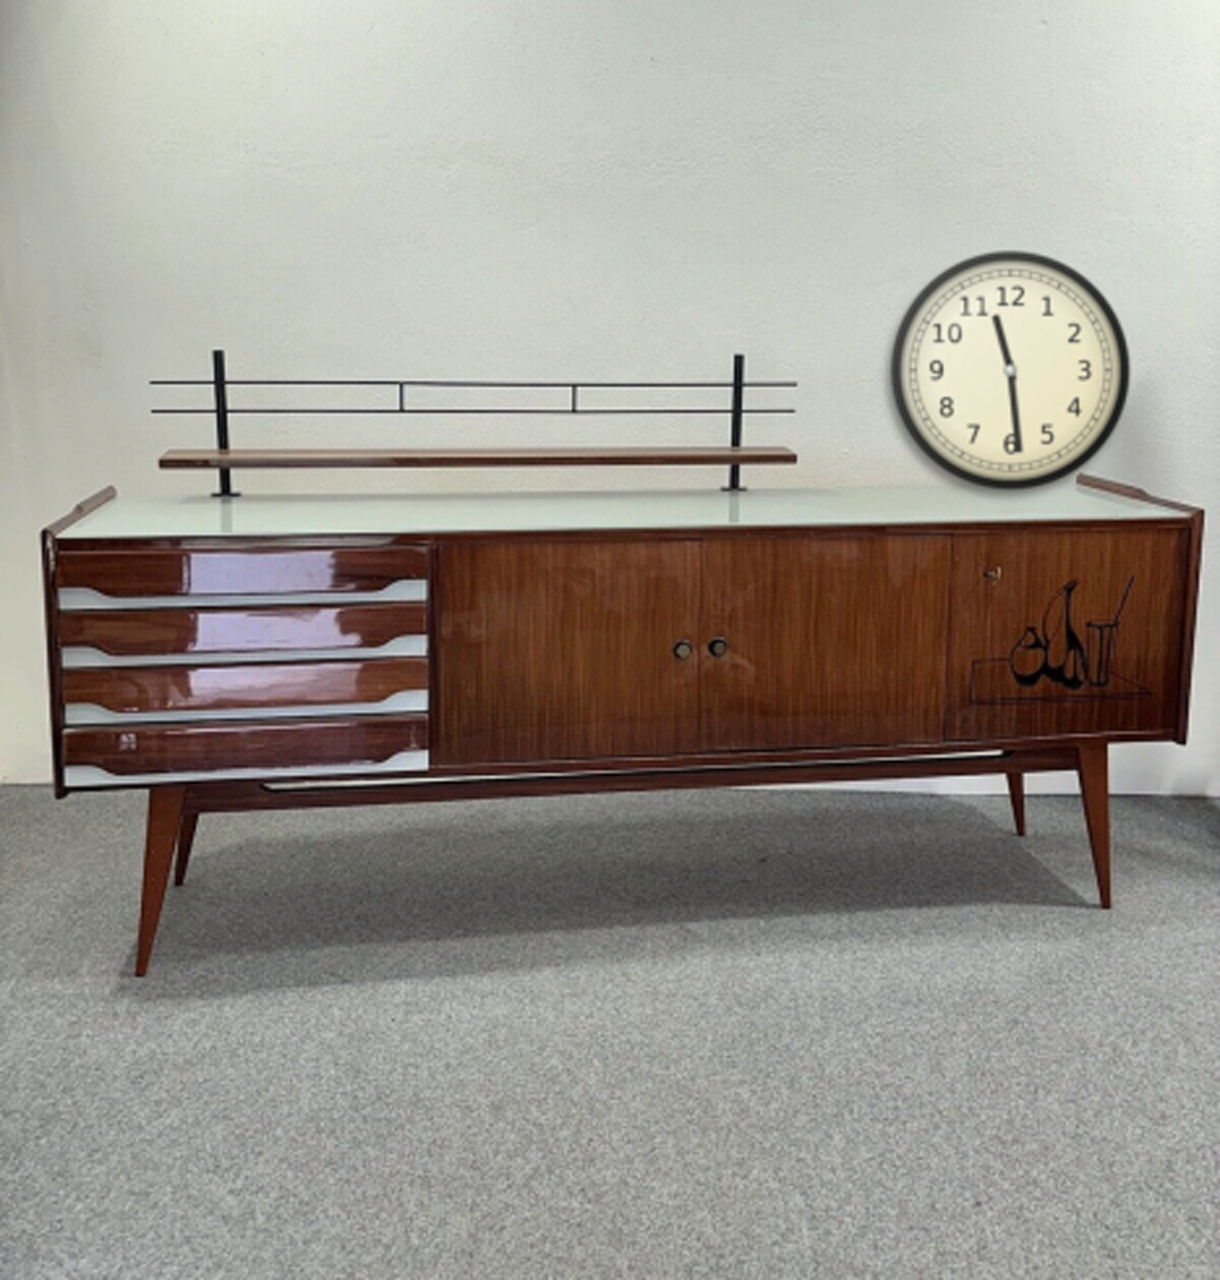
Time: **11:29**
